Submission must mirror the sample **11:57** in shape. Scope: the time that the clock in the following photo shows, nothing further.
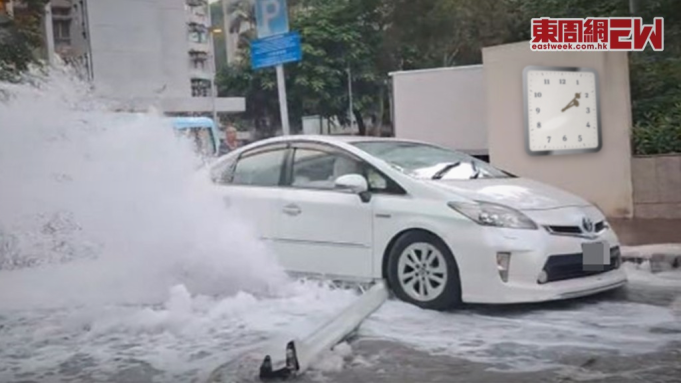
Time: **2:08**
